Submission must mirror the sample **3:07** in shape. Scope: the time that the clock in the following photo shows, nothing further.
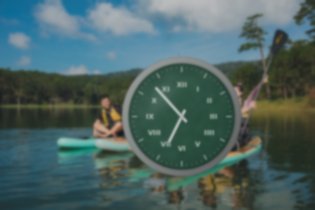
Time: **6:53**
